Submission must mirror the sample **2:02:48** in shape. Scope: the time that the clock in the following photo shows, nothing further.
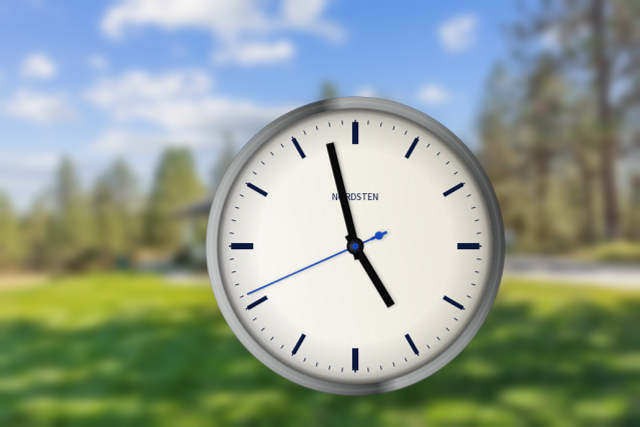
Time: **4:57:41**
